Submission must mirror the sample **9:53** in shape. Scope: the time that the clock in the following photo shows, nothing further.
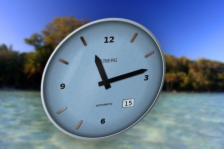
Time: **11:13**
